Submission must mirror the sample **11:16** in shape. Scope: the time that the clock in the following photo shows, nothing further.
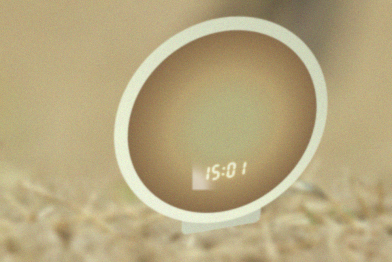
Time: **15:01**
